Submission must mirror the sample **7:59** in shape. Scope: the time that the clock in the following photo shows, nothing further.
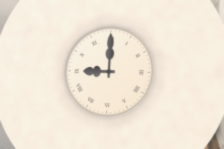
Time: **9:00**
